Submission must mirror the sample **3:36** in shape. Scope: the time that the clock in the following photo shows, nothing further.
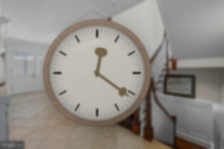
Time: **12:21**
